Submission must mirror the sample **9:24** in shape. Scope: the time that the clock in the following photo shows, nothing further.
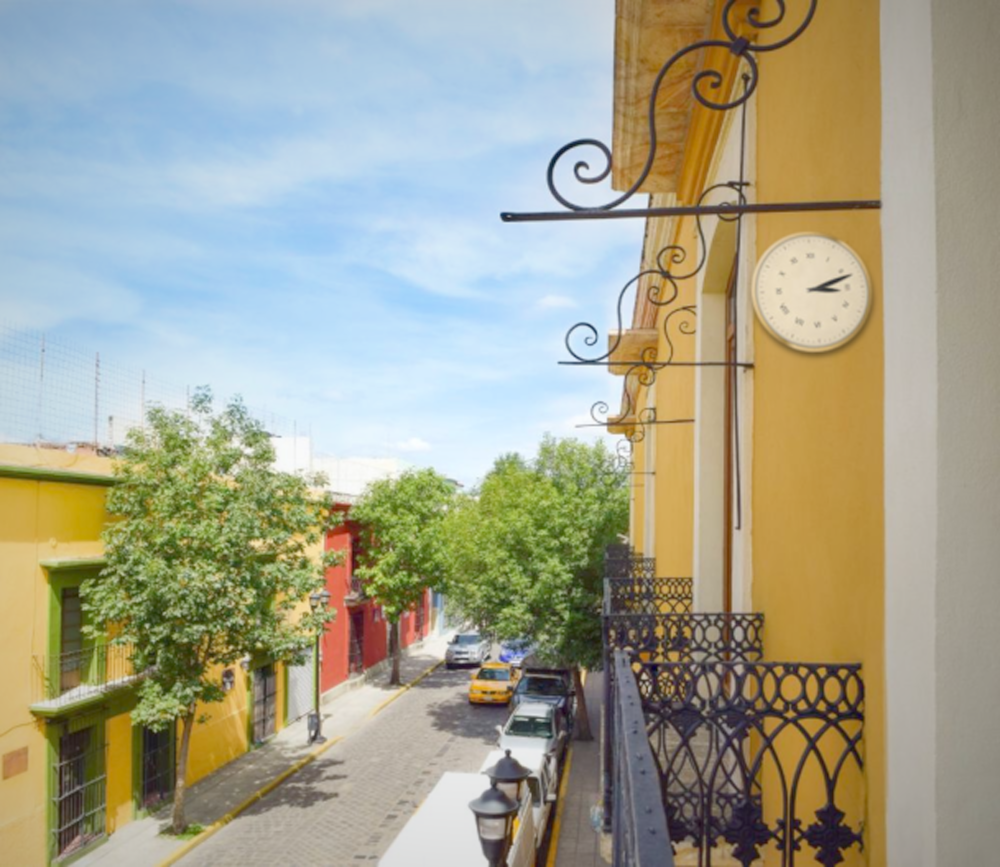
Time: **3:12**
